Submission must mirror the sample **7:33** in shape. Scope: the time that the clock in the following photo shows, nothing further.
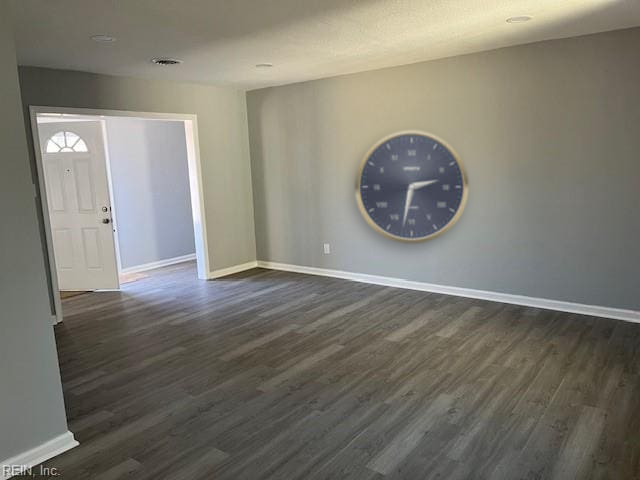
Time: **2:32**
